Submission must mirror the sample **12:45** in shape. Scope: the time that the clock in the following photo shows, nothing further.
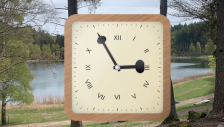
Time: **2:55**
